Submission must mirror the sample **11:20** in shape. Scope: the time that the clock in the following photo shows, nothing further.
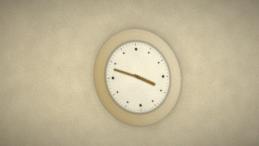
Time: **3:48**
